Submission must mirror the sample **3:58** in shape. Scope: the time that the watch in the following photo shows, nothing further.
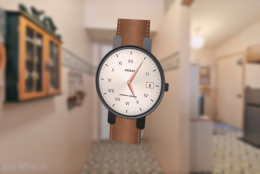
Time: **5:05**
